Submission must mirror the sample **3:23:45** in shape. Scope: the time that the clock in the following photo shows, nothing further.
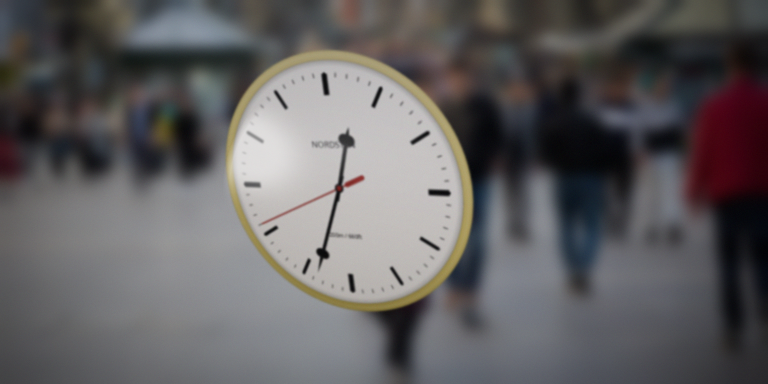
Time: **12:33:41**
